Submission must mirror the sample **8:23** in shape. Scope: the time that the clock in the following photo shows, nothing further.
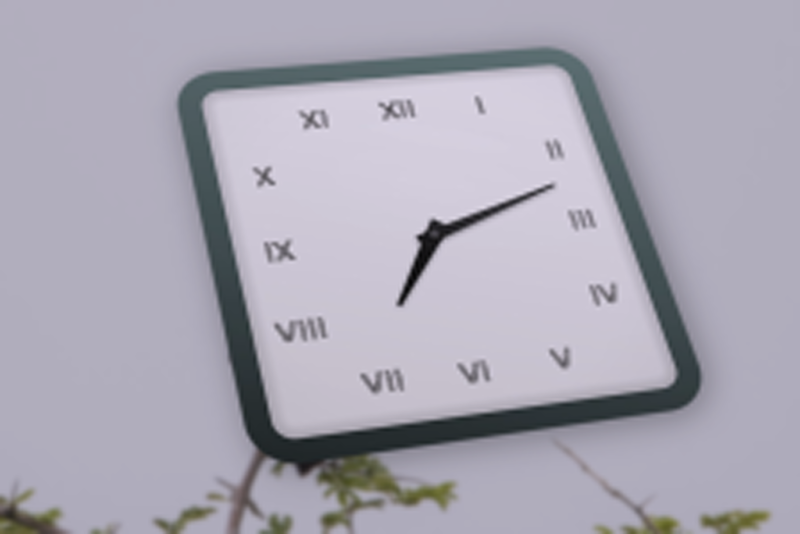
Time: **7:12**
